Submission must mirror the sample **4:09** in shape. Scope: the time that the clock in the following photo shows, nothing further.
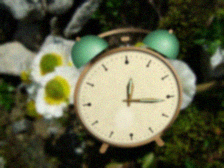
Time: **12:16**
